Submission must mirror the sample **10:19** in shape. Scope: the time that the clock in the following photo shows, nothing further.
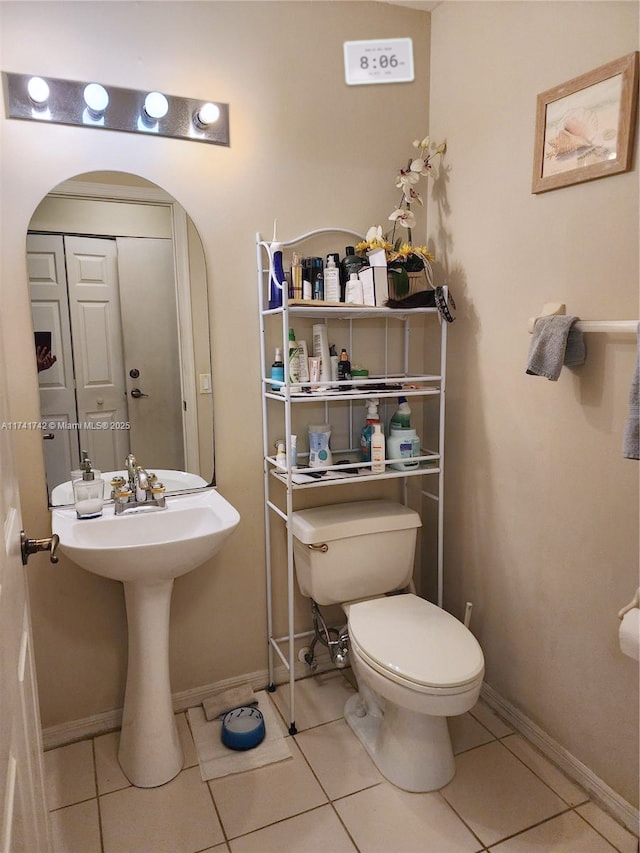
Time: **8:06**
